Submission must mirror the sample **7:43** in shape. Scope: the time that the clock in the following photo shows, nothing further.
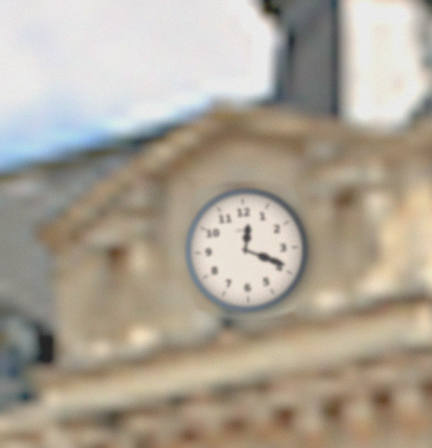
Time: **12:19**
